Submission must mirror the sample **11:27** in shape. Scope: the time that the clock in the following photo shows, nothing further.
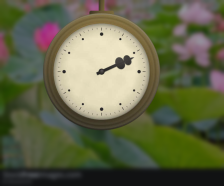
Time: **2:11**
